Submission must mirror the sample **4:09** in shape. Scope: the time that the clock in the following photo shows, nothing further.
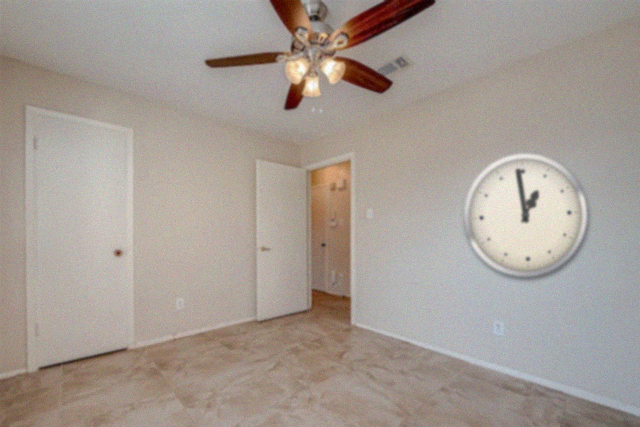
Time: **12:59**
